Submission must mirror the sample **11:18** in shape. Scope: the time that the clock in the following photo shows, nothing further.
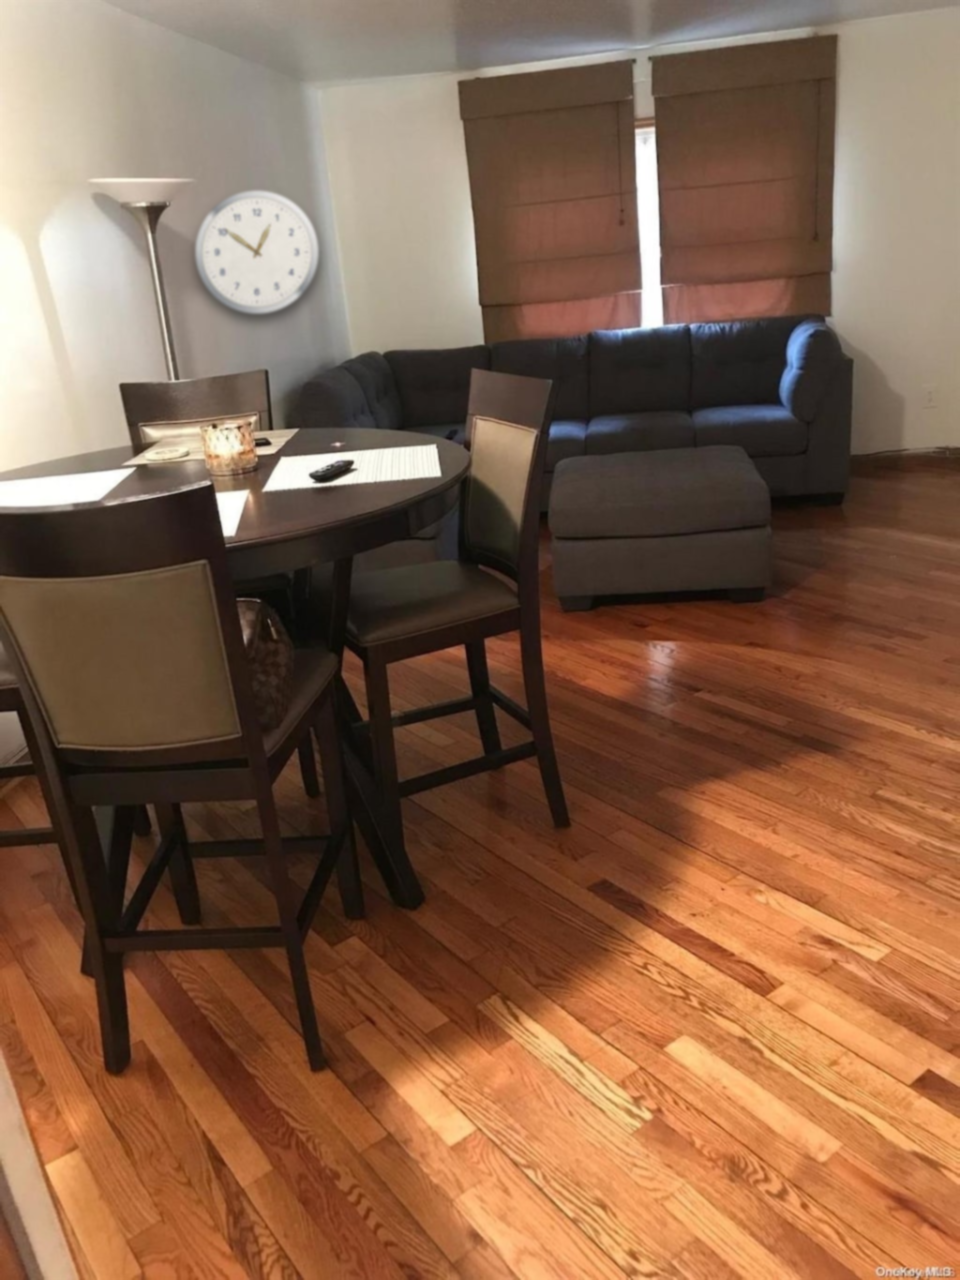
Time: **12:51**
